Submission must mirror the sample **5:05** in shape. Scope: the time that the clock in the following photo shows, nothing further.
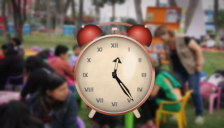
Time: **12:24**
